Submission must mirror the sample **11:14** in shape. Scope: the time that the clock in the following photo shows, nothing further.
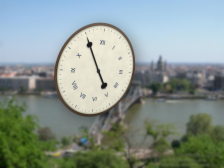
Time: **4:55**
